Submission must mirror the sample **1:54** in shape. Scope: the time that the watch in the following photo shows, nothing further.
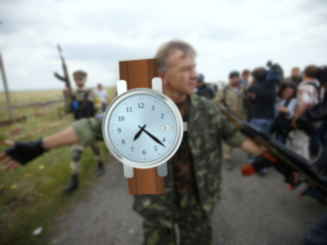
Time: **7:22**
